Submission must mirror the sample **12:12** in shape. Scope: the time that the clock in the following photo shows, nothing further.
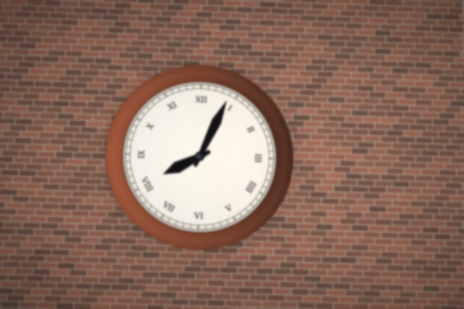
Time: **8:04**
